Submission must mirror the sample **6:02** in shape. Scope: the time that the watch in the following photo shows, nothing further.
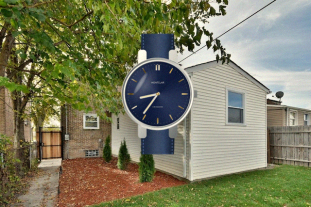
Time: **8:36**
